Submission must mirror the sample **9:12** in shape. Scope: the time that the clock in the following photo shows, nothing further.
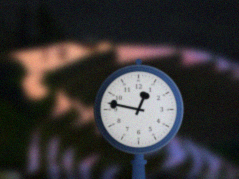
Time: **12:47**
